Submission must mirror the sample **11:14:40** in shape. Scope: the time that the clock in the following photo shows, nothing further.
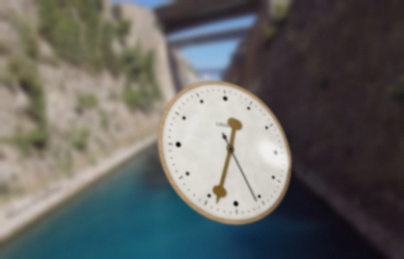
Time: **12:33:26**
